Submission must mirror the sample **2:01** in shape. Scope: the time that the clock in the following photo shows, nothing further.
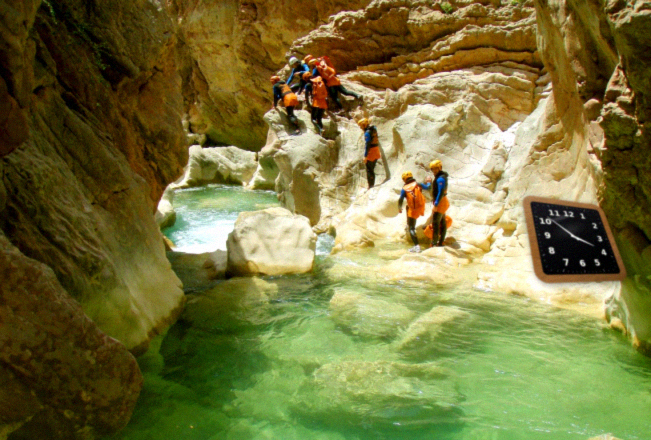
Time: **3:52**
